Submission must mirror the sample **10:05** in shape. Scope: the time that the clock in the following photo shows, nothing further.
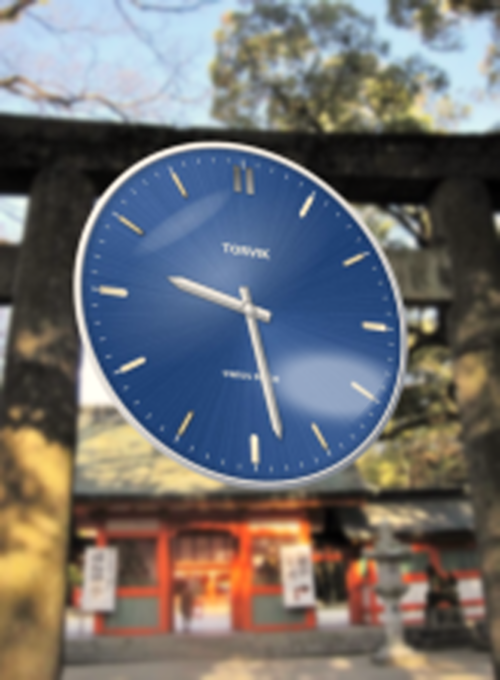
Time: **9:28**
